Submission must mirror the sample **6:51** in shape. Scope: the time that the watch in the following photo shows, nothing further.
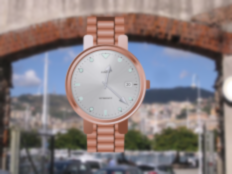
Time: **12:22**
